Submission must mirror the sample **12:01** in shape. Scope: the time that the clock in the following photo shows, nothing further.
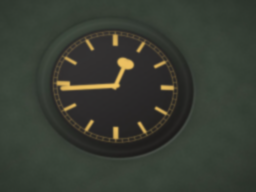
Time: **12:44**
